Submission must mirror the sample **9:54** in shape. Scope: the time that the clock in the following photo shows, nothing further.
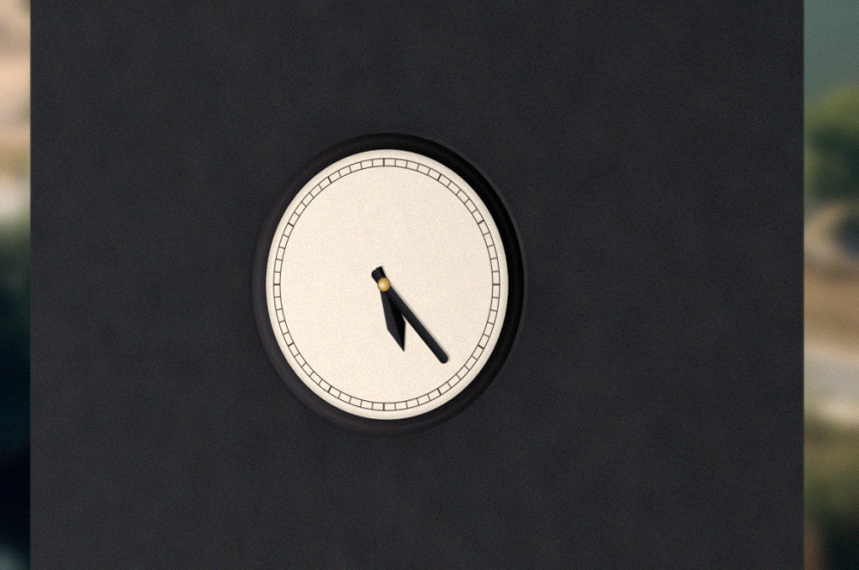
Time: **5:23**
